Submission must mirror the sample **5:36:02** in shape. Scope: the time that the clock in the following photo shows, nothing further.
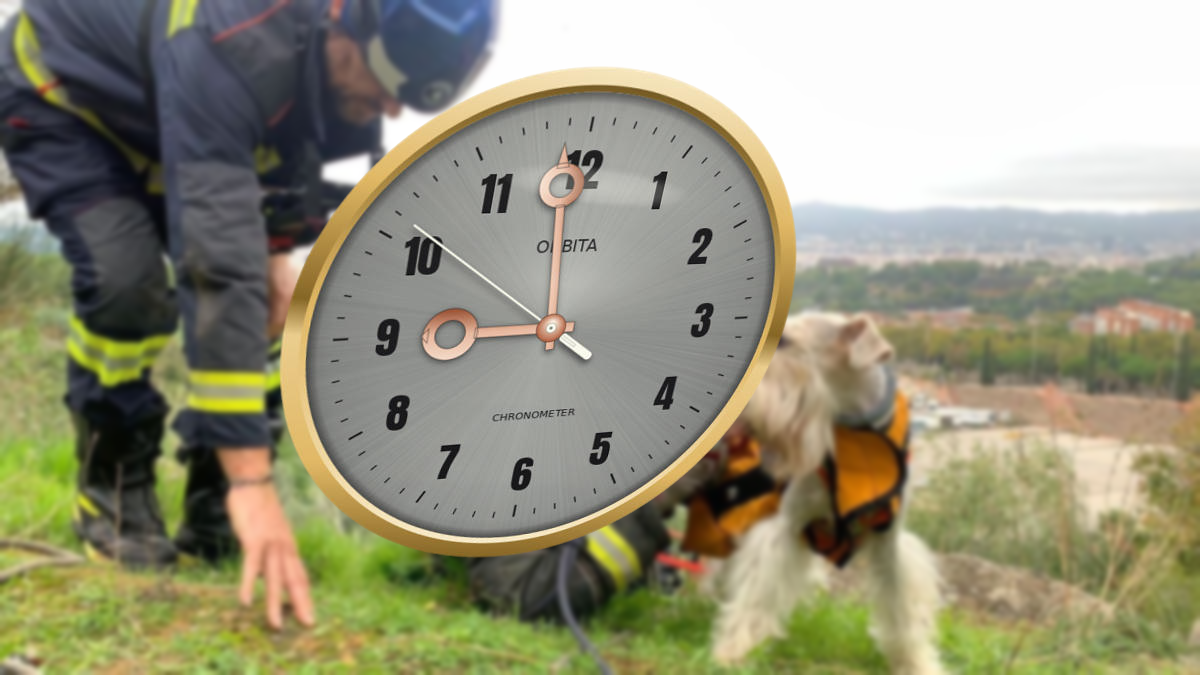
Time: **8:58:51**
